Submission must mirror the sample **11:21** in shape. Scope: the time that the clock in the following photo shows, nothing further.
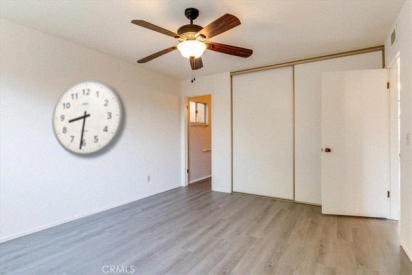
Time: **8:31**
